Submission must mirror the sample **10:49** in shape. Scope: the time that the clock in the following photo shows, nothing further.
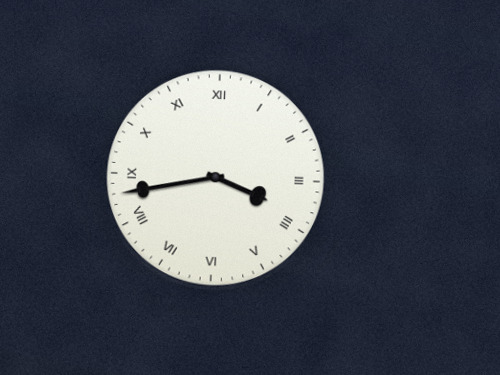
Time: **3:43**
